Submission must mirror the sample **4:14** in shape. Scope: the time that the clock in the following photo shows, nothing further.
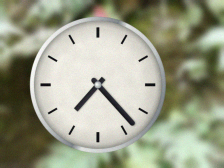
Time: **7:23**
